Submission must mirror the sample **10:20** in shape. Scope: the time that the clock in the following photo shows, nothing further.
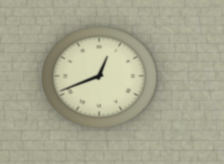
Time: **12:41**
